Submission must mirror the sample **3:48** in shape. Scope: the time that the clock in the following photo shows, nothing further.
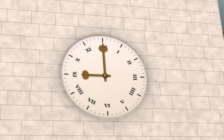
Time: **9:00**
